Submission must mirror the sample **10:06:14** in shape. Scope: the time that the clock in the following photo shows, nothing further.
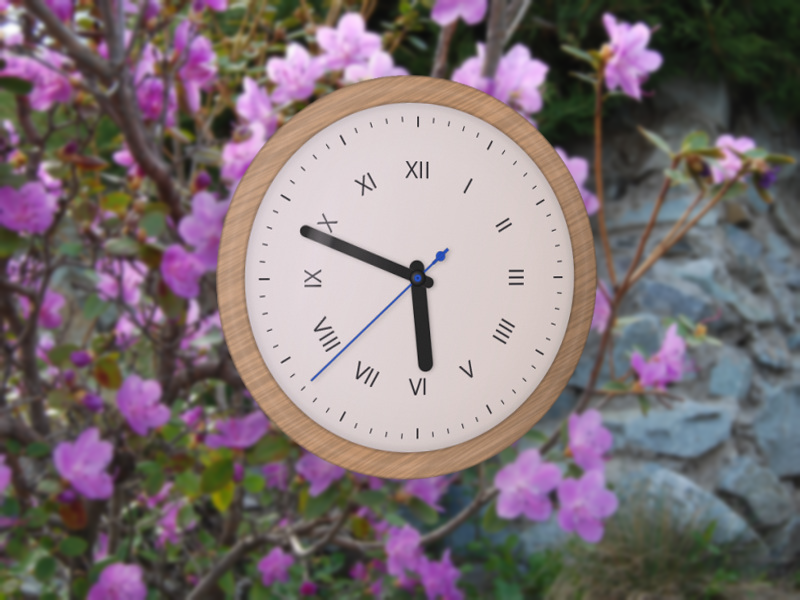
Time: **5:48:38**
